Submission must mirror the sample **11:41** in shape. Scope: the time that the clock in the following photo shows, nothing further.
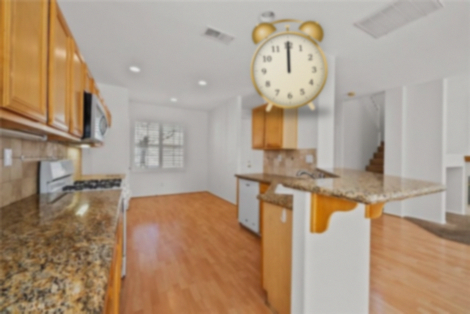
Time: **12:00**
